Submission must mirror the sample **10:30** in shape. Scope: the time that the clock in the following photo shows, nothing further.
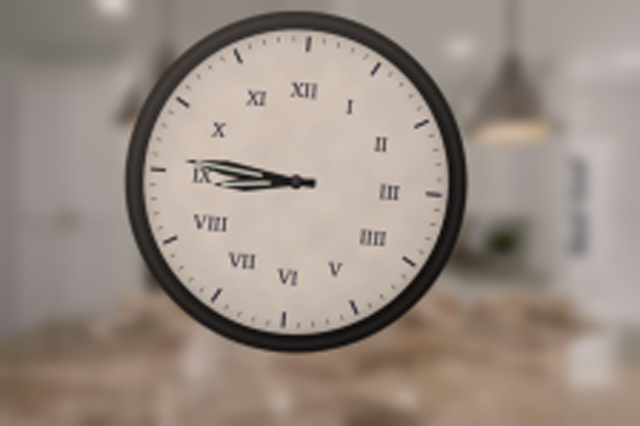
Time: **8:46**
